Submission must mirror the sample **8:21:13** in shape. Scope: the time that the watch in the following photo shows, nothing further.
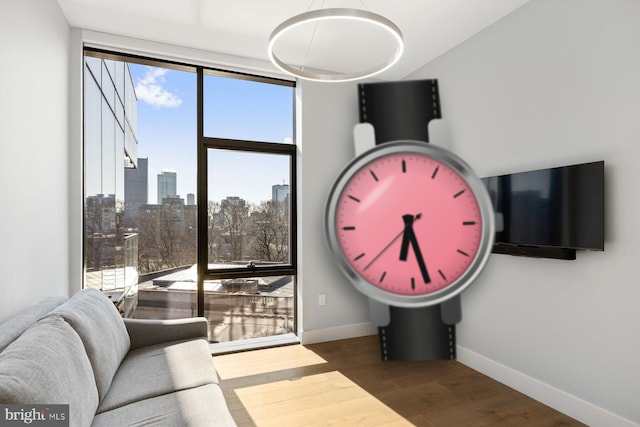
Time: **6:27:38**
